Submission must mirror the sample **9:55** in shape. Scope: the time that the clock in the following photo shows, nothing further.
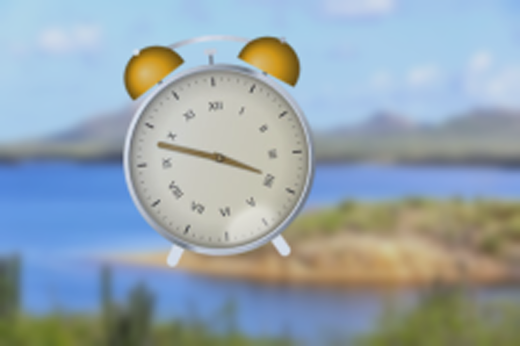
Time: **3:48**
